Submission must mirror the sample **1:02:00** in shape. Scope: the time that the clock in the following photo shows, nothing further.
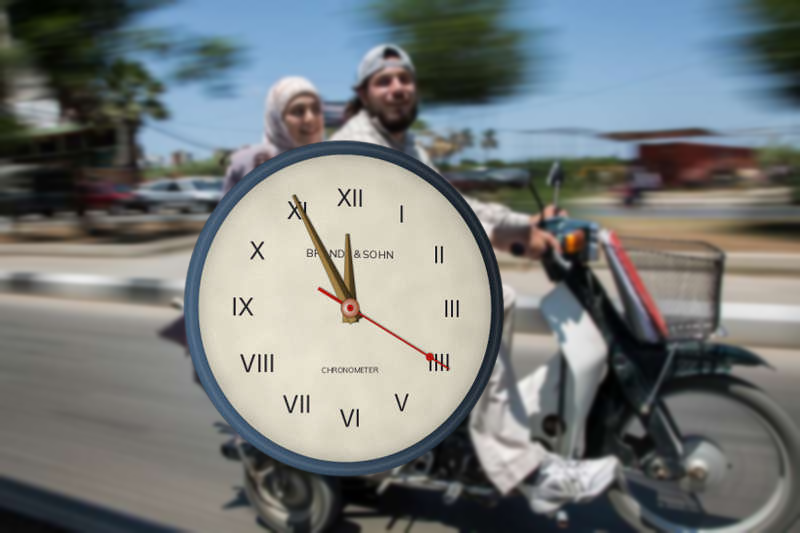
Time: **11:55:20**
